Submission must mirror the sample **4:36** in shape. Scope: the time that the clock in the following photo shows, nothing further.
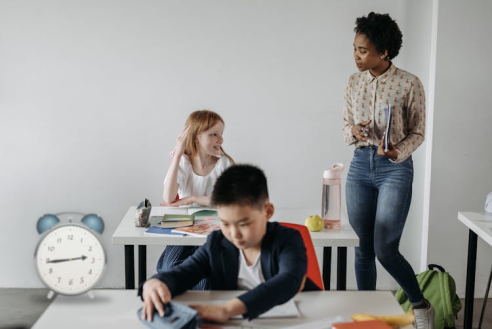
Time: **2:44**
